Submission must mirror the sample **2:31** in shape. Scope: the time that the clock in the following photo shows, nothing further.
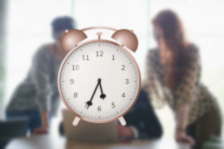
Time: **5:34**
